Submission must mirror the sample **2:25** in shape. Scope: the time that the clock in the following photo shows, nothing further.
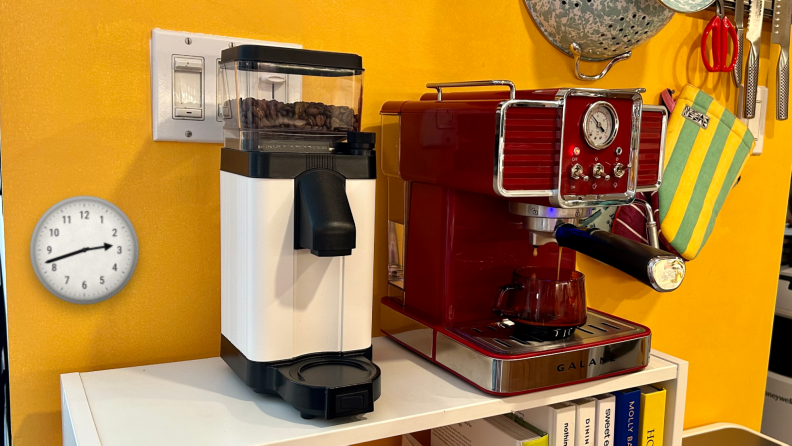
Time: **2:42**
